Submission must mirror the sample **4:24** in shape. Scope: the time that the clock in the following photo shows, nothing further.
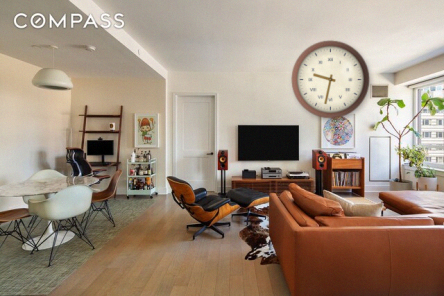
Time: **9:32**
